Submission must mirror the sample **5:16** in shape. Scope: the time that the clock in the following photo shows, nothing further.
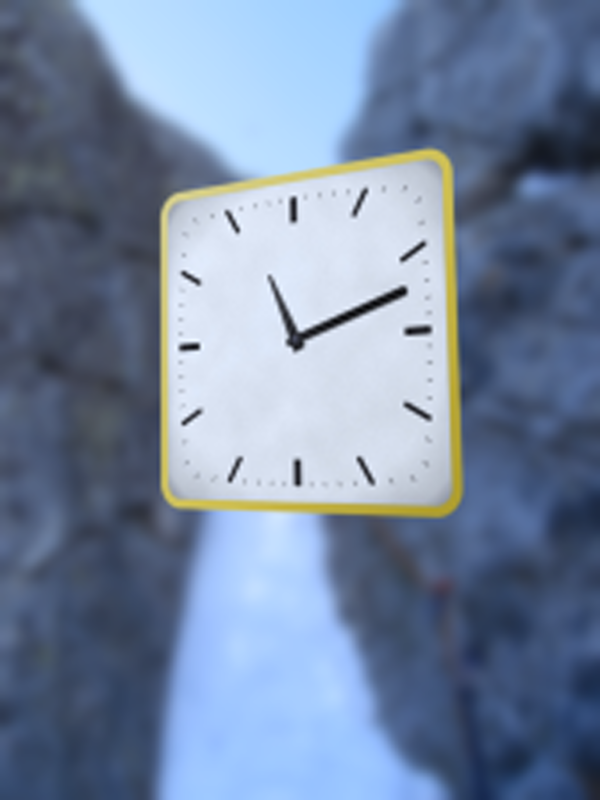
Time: **11:12**
